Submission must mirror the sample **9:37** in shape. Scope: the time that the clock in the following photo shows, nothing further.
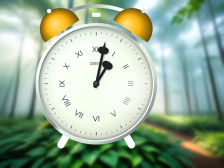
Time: **1:02**
